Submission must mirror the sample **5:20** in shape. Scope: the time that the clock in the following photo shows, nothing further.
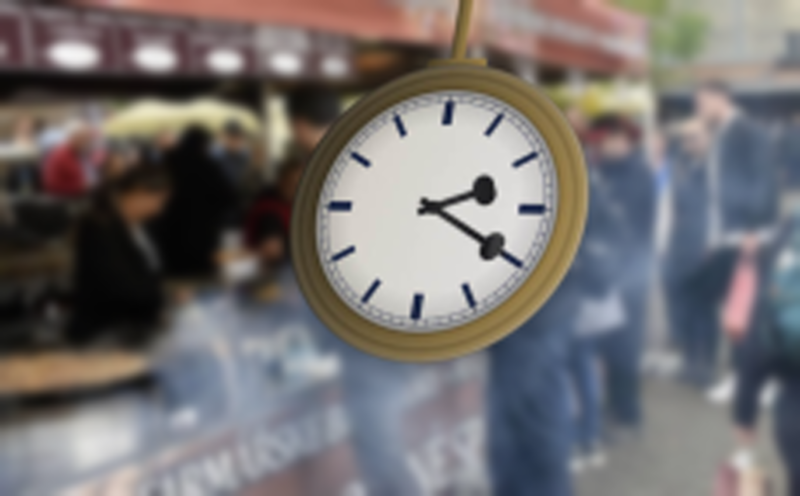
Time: **2:20**
